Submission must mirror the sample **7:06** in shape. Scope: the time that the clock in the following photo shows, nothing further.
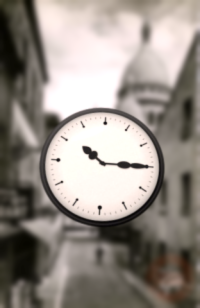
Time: **10:15**
